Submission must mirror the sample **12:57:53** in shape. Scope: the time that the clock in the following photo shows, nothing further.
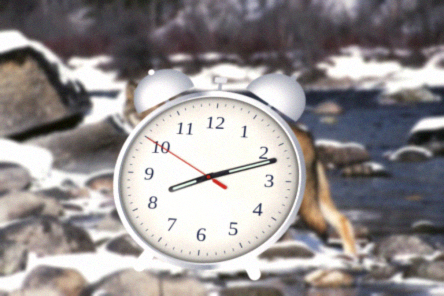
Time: **8:11:50**
